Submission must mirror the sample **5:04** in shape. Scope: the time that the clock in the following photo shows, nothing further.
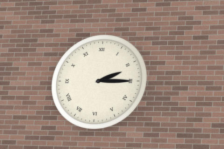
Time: **2:15**
